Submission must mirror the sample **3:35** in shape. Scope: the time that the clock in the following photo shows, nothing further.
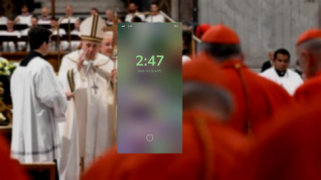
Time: **2:47**
